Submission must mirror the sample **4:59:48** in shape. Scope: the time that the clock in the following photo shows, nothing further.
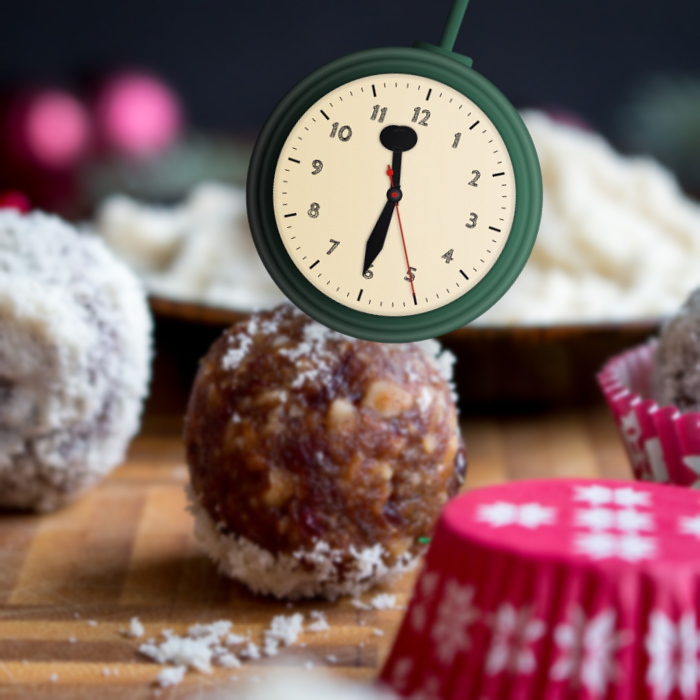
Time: **11:30:25**
